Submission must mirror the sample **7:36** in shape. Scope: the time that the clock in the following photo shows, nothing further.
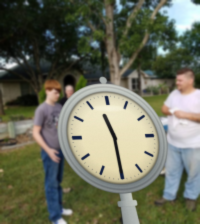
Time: **11:30**
